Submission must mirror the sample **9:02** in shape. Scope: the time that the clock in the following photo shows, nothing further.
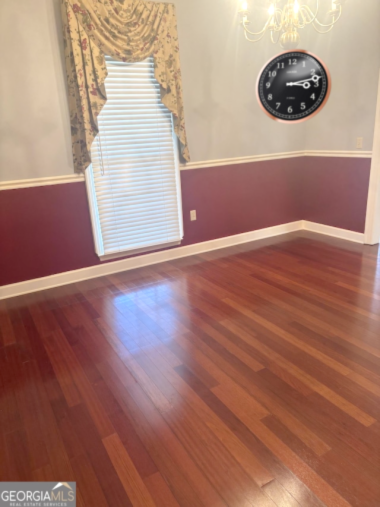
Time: **3:13**
